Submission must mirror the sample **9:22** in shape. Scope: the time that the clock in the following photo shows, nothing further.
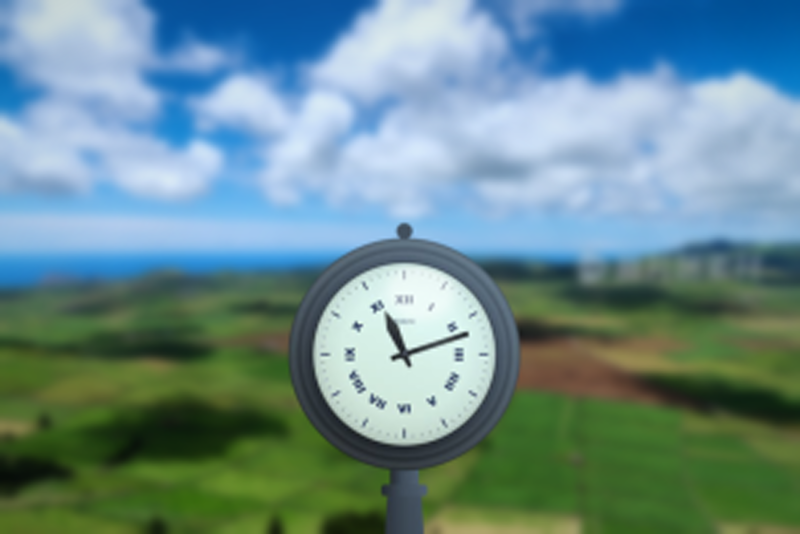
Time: **11:12**
